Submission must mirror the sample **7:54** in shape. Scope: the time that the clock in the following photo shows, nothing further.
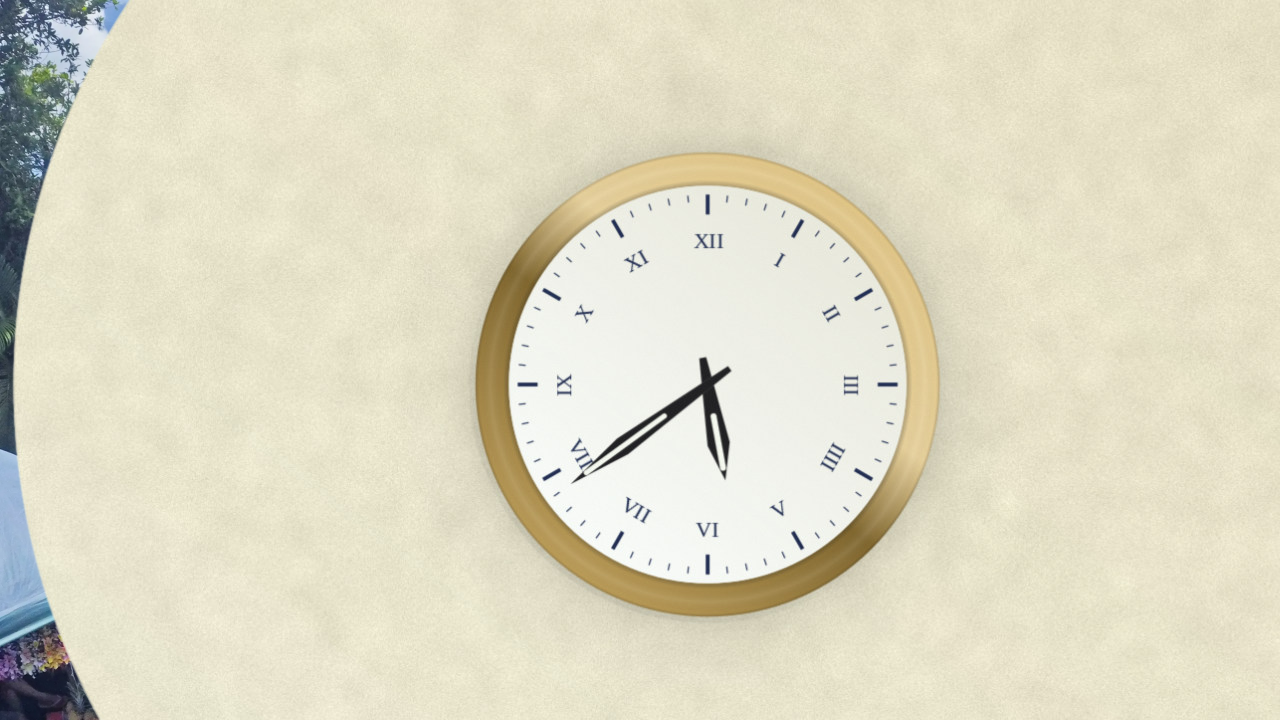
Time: **5:39**
